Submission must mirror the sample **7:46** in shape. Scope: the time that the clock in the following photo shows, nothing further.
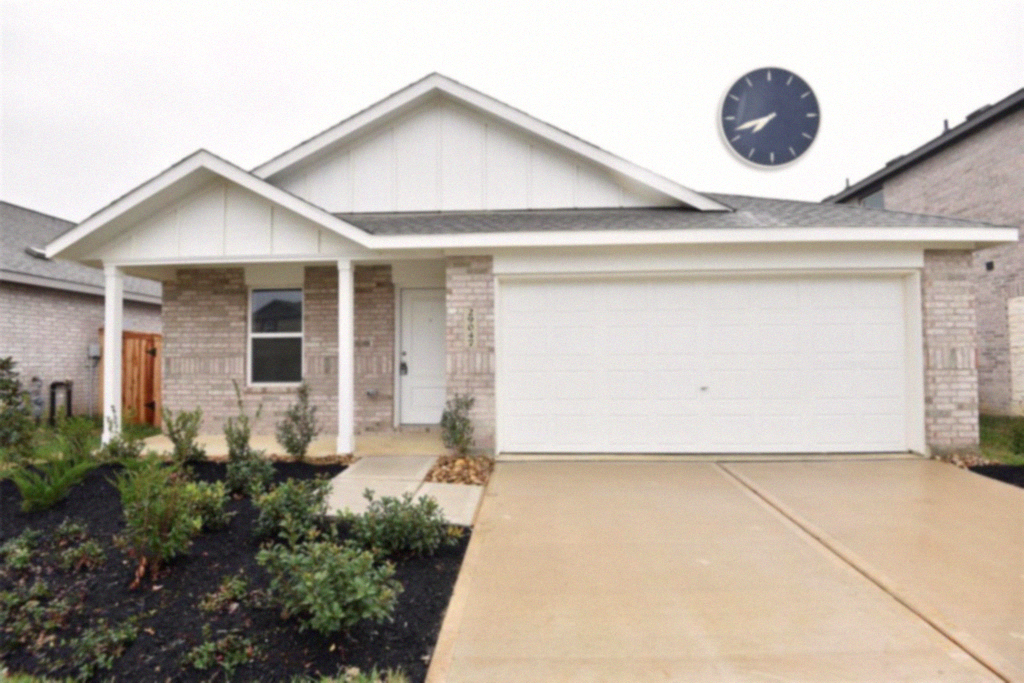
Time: **7:42**
